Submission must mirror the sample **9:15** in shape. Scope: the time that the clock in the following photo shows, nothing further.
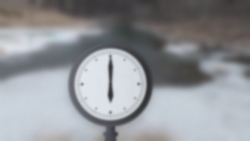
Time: **6:00**
